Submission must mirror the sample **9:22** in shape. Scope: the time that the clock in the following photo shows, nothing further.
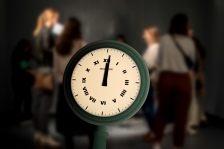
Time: **12:01**
